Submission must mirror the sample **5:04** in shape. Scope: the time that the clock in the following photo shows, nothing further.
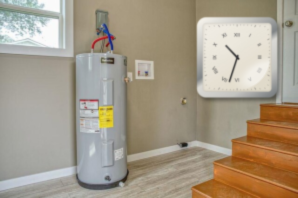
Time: **10:33**
